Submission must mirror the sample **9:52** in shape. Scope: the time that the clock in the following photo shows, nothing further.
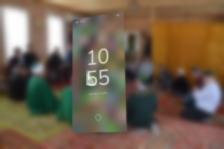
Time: **10:55**
